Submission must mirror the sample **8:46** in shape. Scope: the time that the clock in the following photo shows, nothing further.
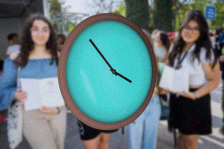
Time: **3:53**
